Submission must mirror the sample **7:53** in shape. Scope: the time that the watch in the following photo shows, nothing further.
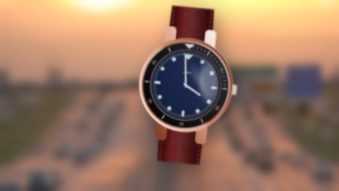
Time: **3:59**
